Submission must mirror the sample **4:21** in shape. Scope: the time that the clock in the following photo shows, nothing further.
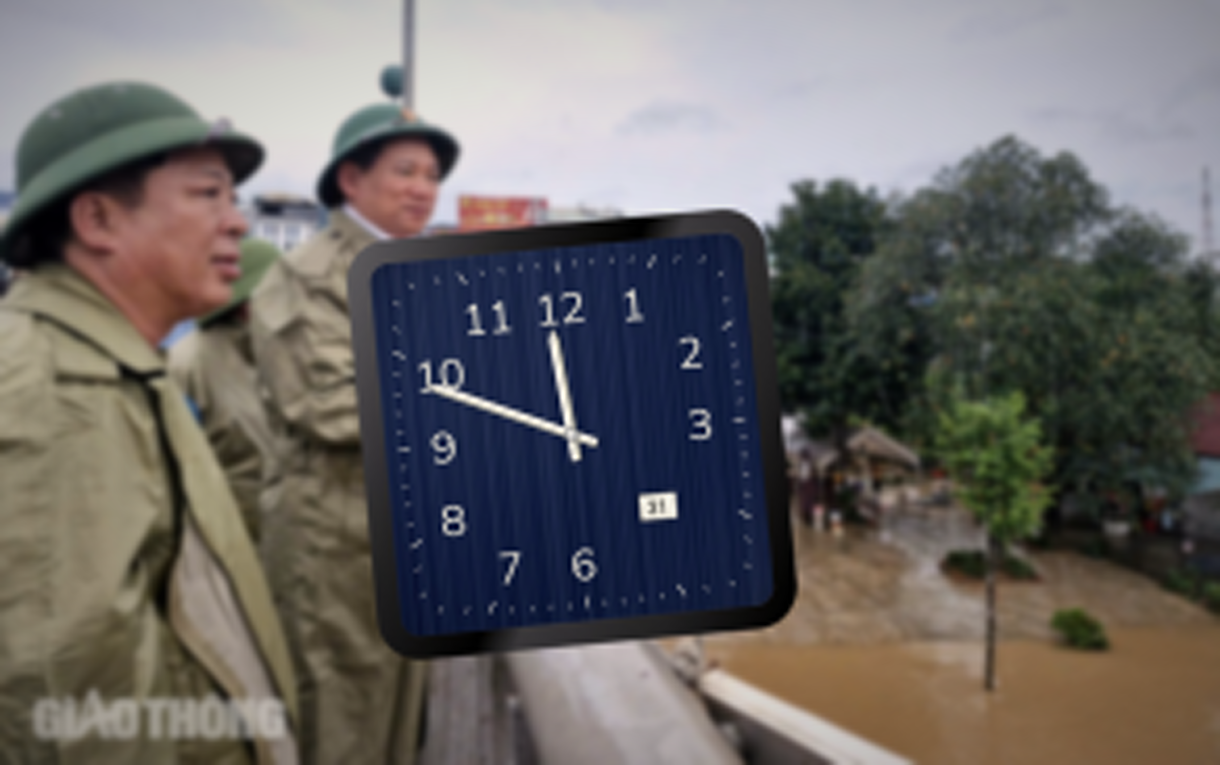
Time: **11:49**
